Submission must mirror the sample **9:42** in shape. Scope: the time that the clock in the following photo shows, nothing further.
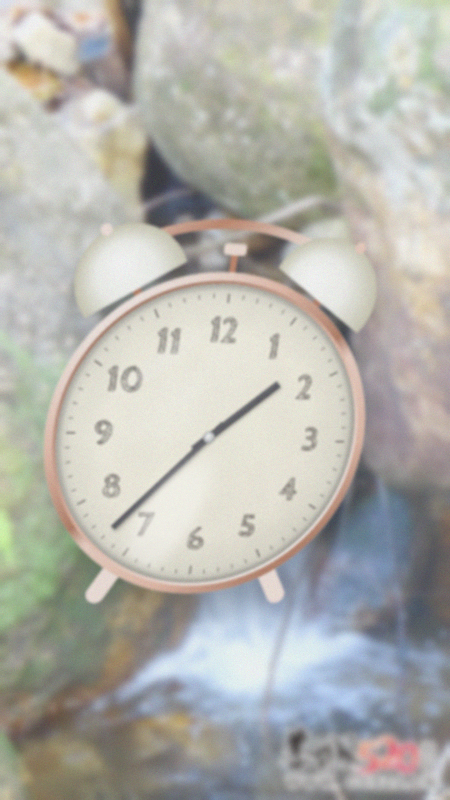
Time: **1:37**
